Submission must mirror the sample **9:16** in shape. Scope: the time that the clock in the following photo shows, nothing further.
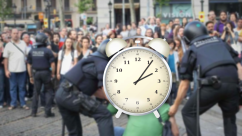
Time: **2:06**
